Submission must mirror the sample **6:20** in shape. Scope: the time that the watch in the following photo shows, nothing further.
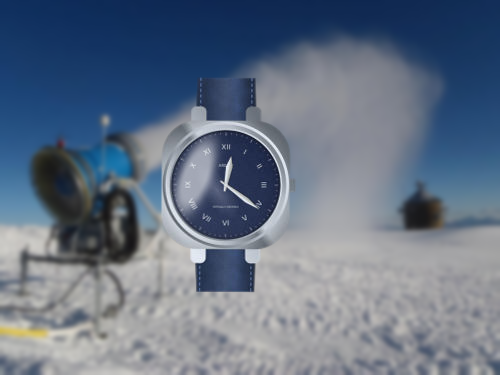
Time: **12:21**
